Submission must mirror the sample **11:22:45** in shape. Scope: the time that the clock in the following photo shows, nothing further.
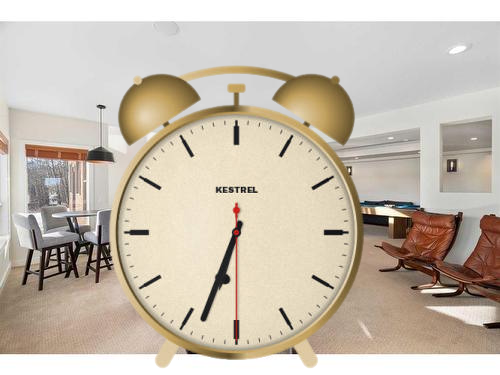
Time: **6:33:30**
